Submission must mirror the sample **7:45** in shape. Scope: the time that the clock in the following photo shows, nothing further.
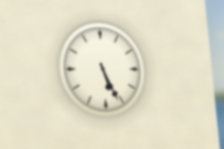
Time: **5:26**
